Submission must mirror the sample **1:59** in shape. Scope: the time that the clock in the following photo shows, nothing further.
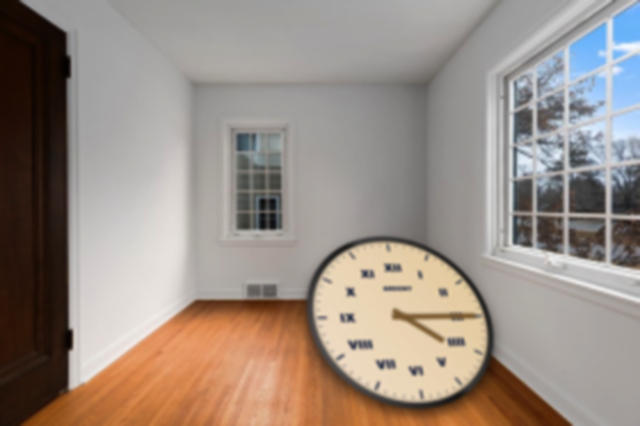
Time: **4:15**
